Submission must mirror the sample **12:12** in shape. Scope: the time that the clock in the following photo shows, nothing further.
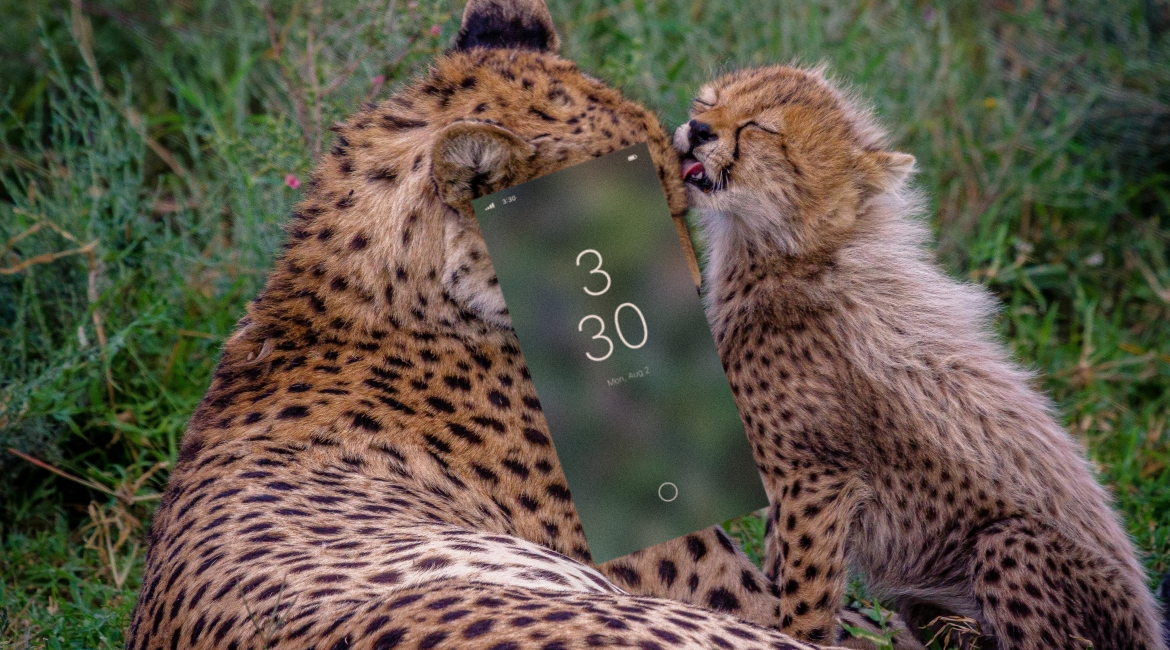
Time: **3:30**
